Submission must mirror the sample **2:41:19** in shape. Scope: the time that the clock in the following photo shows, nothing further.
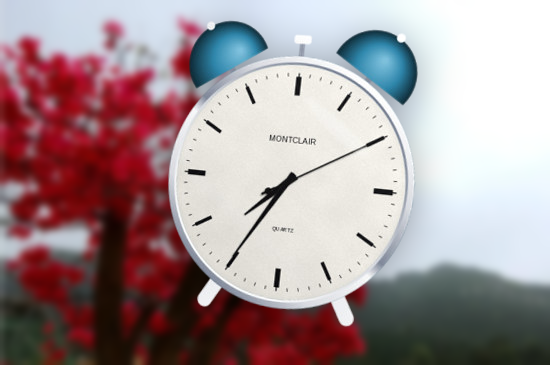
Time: **7:35:10**
